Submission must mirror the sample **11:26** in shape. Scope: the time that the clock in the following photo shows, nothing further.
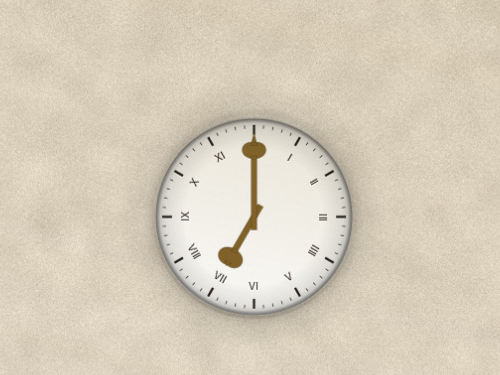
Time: **7:00**
